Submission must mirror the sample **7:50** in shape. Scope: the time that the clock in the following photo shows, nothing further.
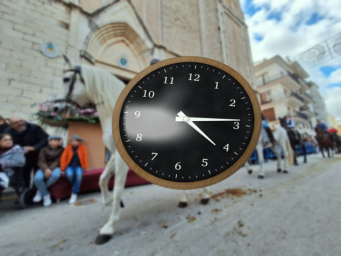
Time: **4:14**
